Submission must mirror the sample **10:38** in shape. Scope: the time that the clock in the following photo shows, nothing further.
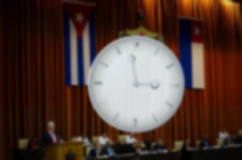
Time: **2:58**
